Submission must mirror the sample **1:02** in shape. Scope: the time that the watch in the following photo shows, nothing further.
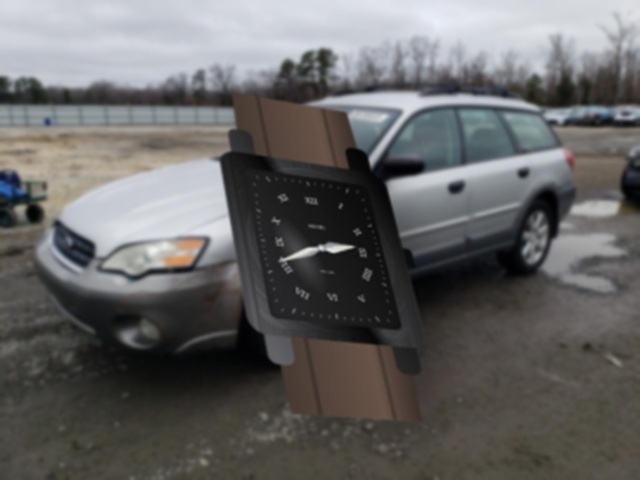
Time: **2:41**
